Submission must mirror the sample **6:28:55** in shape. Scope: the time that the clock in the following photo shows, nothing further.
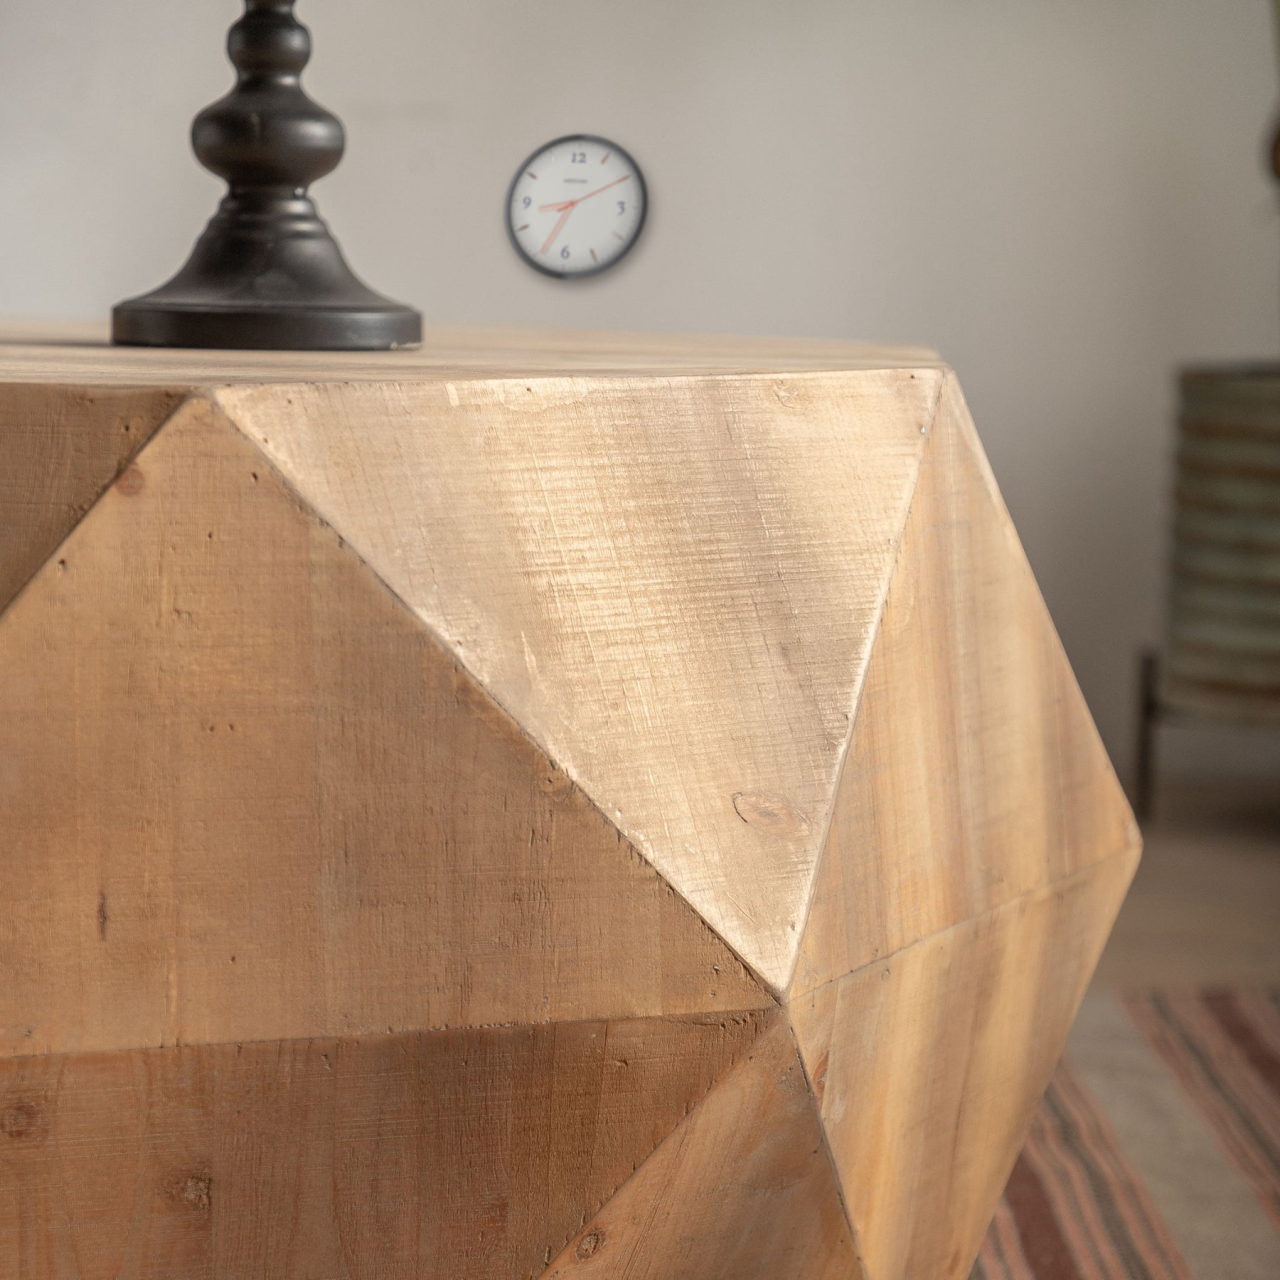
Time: **8:34:10**
